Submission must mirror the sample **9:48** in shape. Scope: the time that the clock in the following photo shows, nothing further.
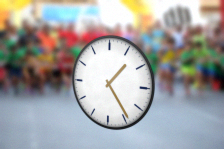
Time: **1:24**
